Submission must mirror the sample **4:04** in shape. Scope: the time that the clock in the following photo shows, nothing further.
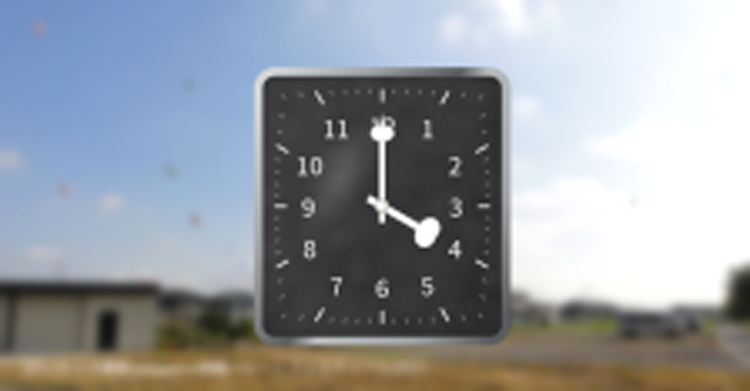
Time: **4:00**
